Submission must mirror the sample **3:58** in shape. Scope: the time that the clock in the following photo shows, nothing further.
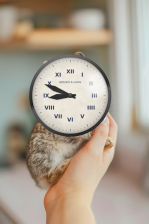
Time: **8:49**
